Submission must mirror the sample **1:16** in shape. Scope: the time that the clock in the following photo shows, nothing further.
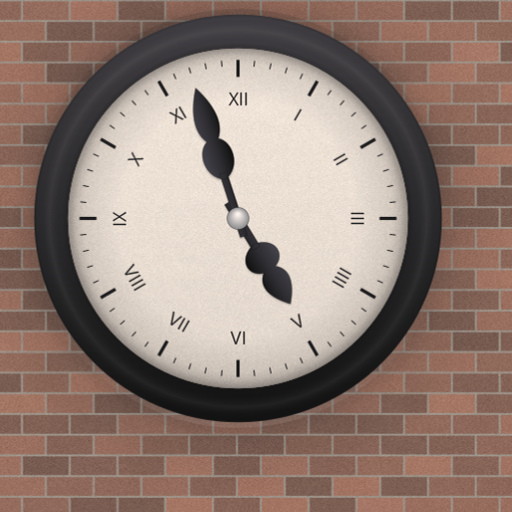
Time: **4:57**
